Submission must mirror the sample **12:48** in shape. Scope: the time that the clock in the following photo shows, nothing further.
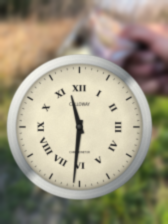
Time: **11:31**
